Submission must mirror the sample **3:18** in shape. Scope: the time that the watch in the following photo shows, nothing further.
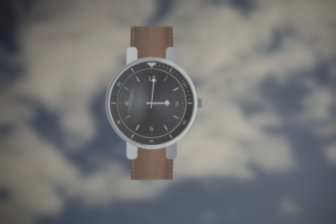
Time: **3:01**
